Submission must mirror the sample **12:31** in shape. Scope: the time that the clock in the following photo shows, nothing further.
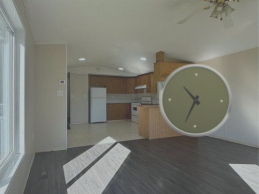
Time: **10:34**
